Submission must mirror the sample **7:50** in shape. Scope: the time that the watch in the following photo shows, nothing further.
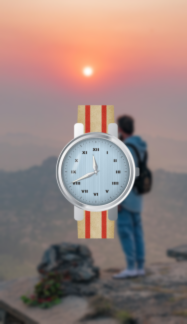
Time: **11:41**
